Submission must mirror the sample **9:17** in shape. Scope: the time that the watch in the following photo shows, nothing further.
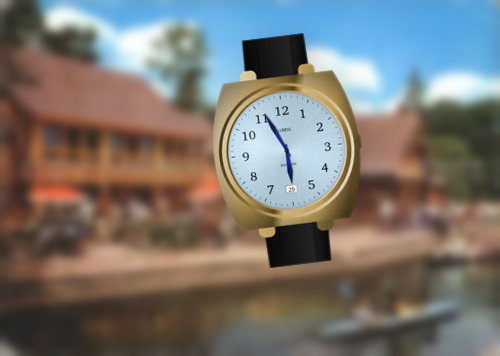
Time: **5:56**
